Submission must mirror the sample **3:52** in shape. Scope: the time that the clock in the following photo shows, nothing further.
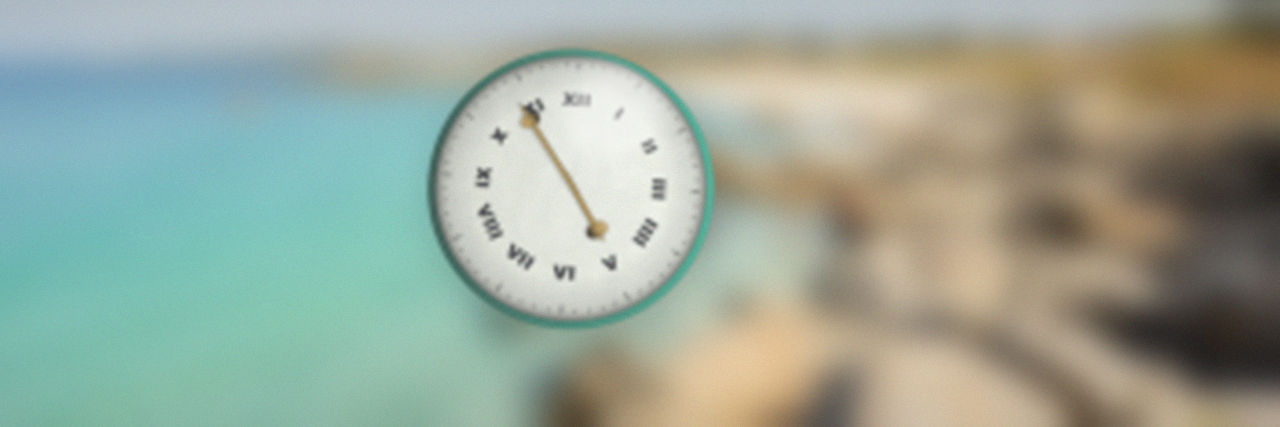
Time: **4:54**
